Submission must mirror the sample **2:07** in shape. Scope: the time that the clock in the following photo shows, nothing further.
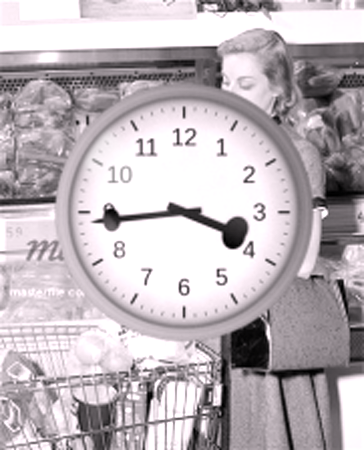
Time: **3:44**
